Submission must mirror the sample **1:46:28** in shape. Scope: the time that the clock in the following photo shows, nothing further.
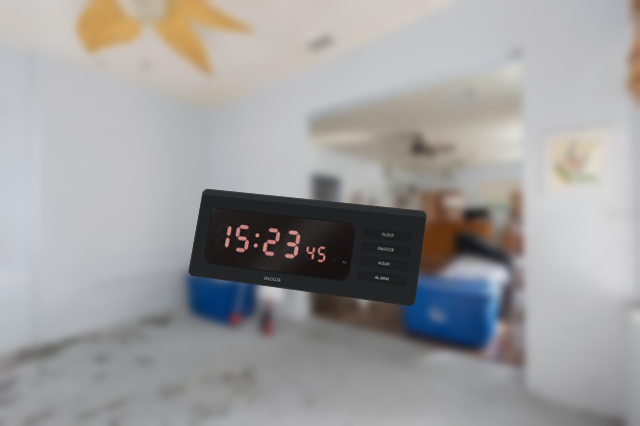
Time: **15:23:45**
